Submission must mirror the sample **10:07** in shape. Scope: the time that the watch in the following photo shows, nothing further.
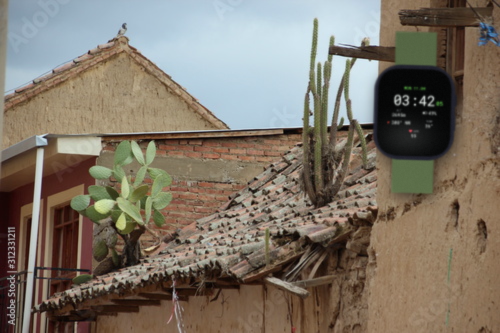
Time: **3:42**
